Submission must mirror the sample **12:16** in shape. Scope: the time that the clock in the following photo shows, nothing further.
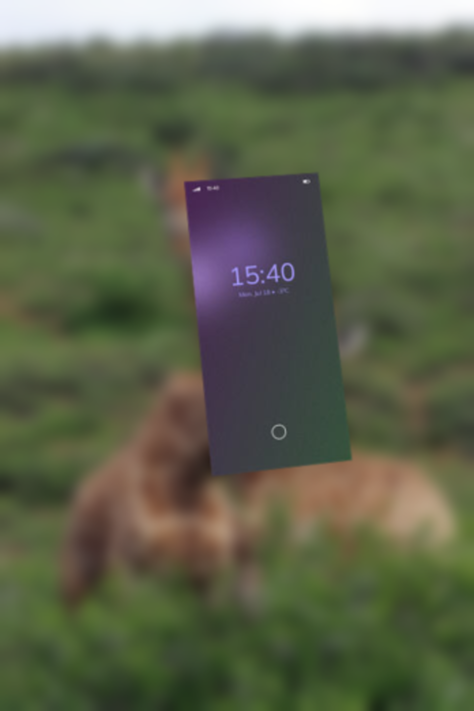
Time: **15:40**
